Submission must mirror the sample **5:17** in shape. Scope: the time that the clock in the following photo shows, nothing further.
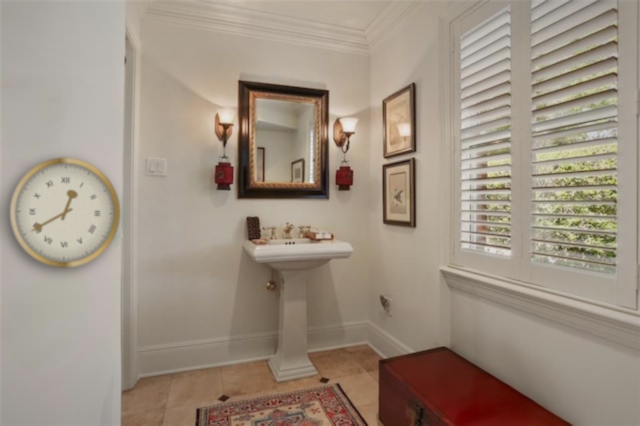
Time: **12:40**
